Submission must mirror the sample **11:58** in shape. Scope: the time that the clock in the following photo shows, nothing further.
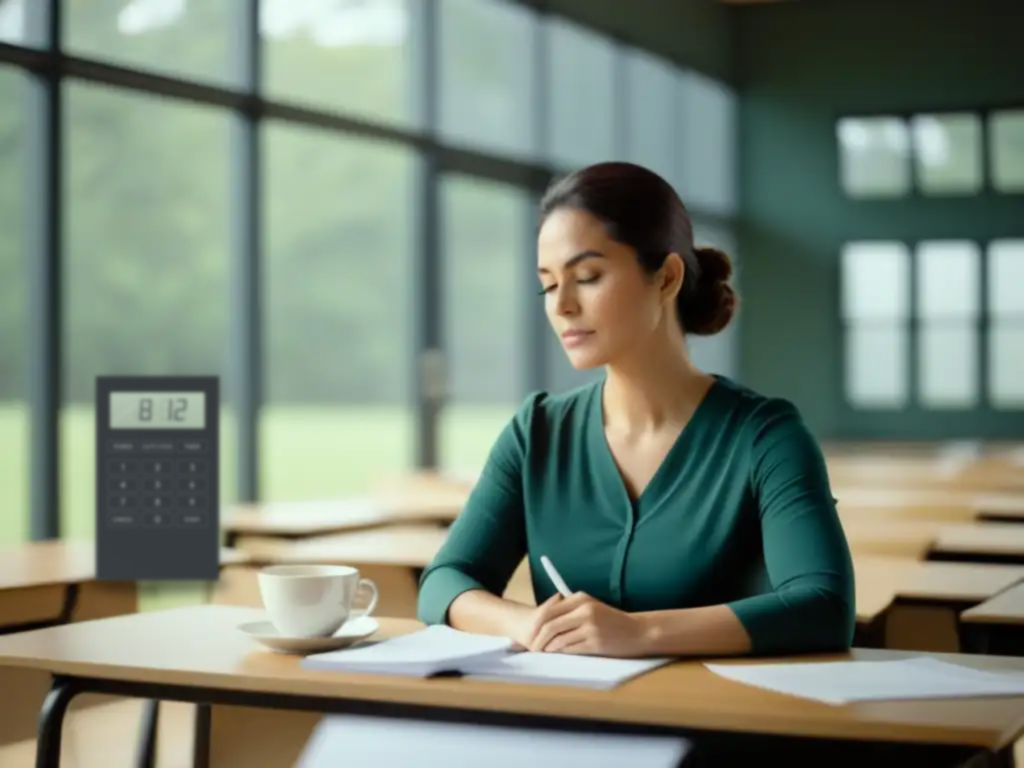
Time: **8:12**
